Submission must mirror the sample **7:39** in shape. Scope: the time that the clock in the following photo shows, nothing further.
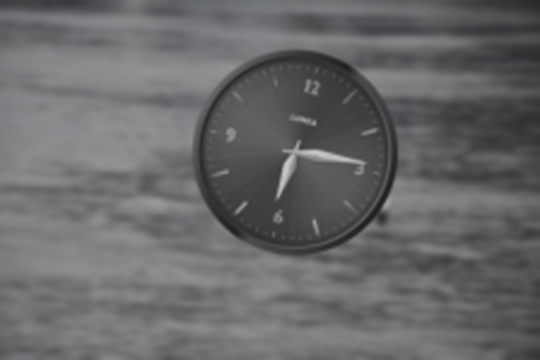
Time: **6:14**
